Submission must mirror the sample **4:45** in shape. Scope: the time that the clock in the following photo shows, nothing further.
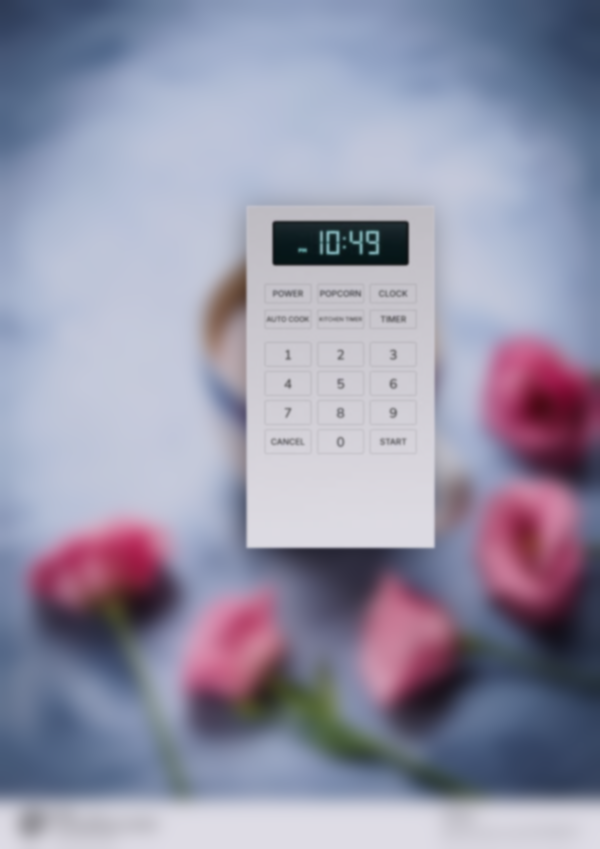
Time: **10:49**
